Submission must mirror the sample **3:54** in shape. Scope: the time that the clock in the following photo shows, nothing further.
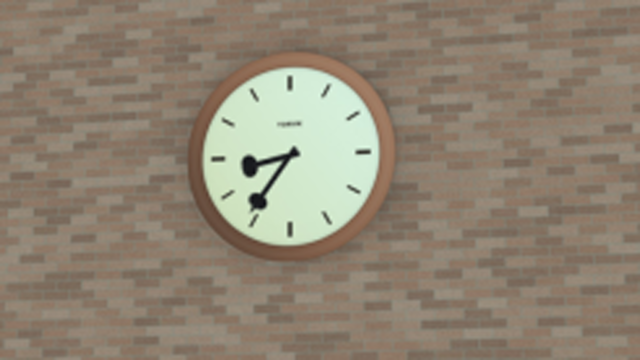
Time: **8:36**
